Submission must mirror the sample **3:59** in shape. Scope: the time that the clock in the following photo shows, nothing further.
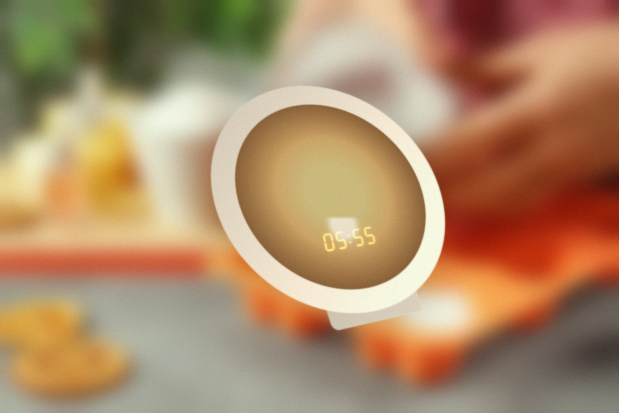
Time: **5:55**
